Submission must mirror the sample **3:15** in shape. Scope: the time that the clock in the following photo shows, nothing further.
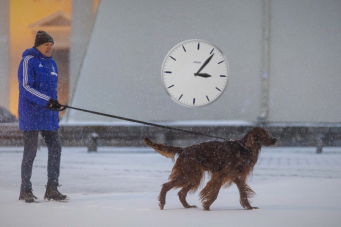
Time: **3:06**
